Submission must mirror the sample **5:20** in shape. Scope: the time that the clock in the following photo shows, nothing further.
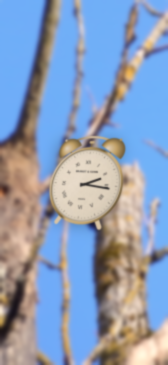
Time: **2:16**
